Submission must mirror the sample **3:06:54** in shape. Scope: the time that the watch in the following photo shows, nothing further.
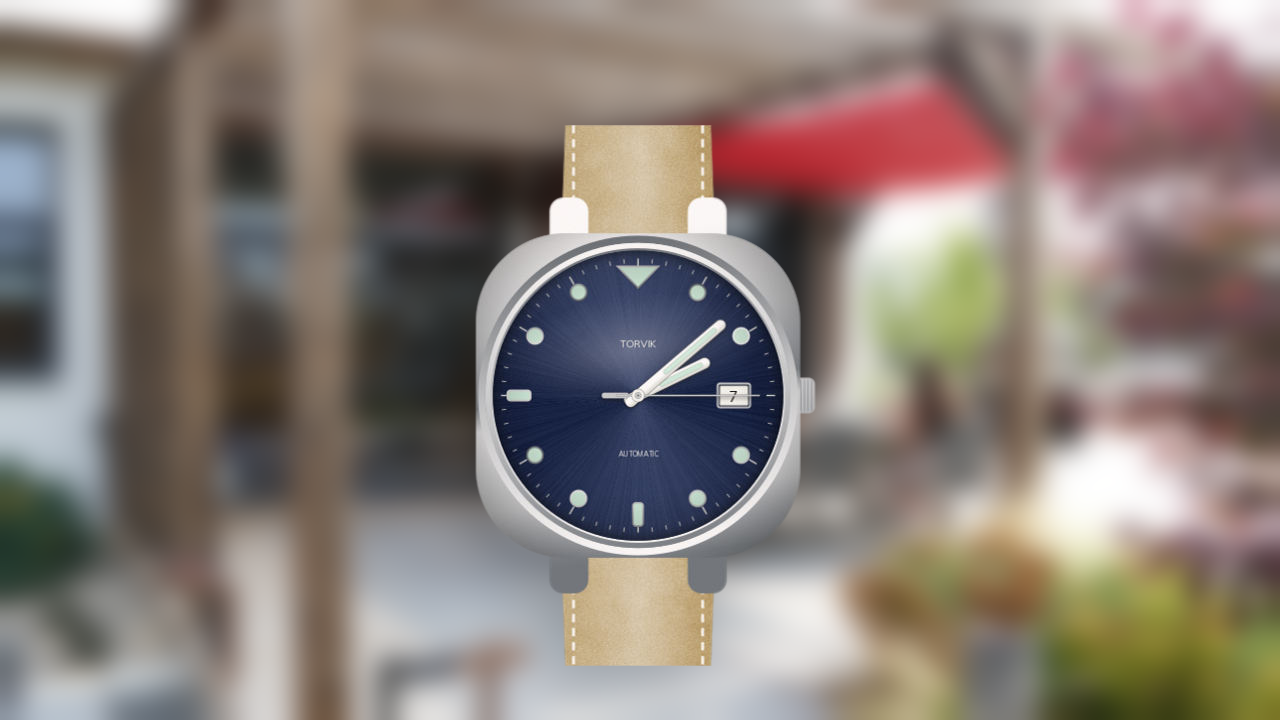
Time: **2:08:15**
